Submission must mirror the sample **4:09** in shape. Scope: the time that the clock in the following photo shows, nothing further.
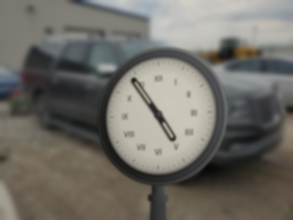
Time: **4:54**
